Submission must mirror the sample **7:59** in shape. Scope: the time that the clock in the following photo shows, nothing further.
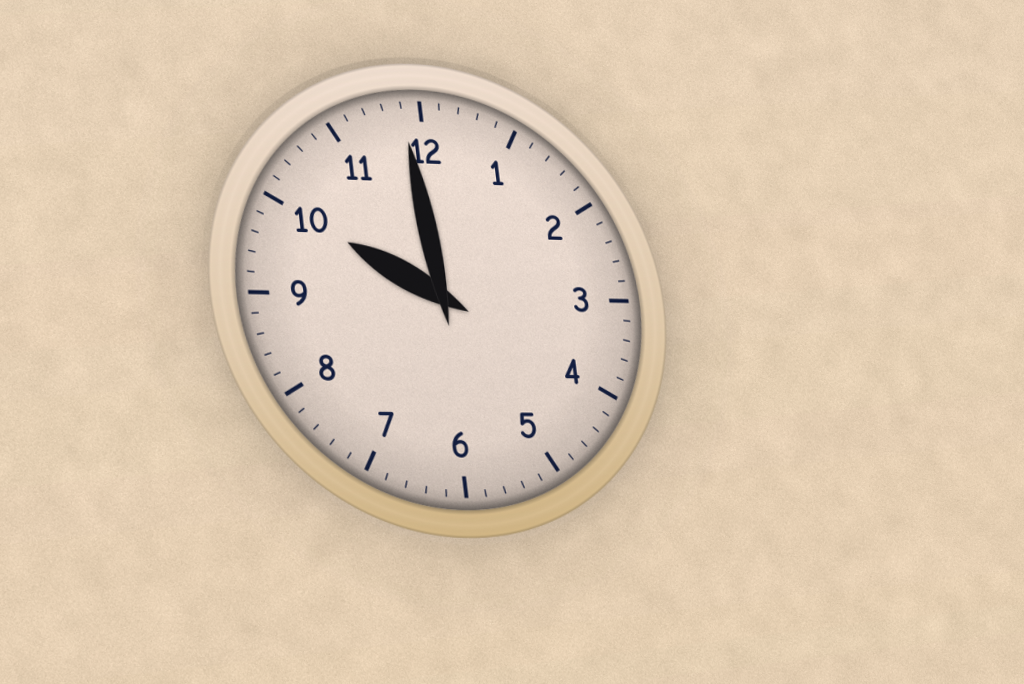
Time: **9:59**
